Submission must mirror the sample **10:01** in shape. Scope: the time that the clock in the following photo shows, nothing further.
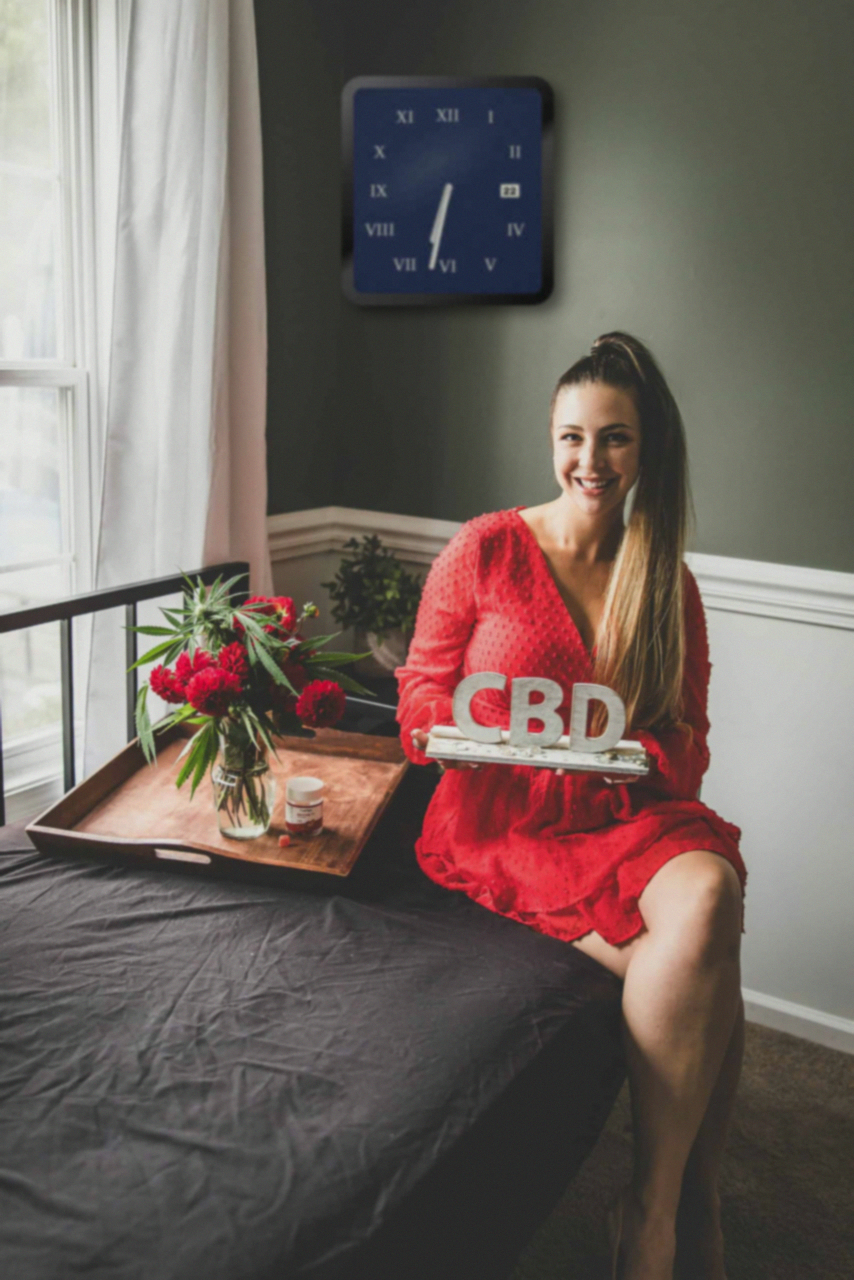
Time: **6:32**
